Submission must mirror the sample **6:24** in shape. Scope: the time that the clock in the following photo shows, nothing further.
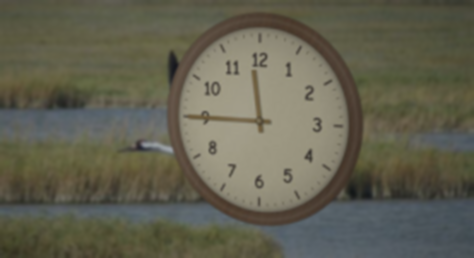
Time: **11:45**
